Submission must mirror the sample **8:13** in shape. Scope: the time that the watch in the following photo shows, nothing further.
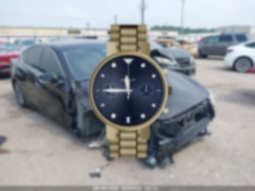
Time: **11:45**
